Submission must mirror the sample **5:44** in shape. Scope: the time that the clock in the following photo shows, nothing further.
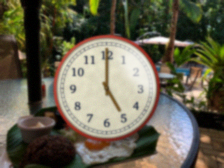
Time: **5:00**
